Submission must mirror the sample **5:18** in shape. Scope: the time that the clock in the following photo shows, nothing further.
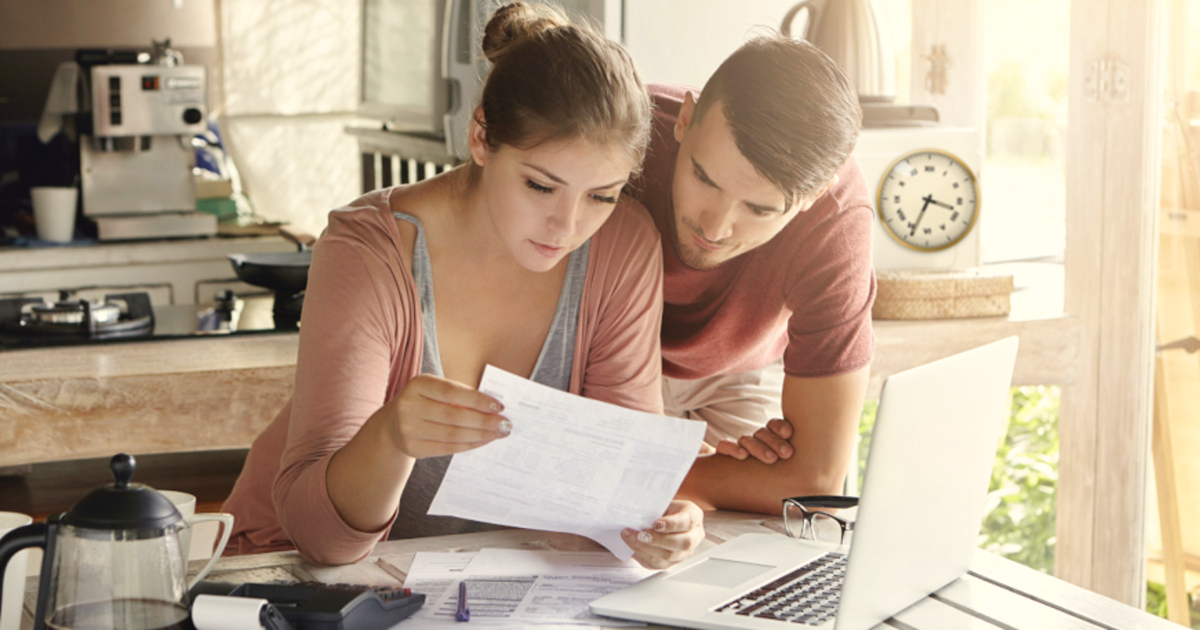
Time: **3:34**
